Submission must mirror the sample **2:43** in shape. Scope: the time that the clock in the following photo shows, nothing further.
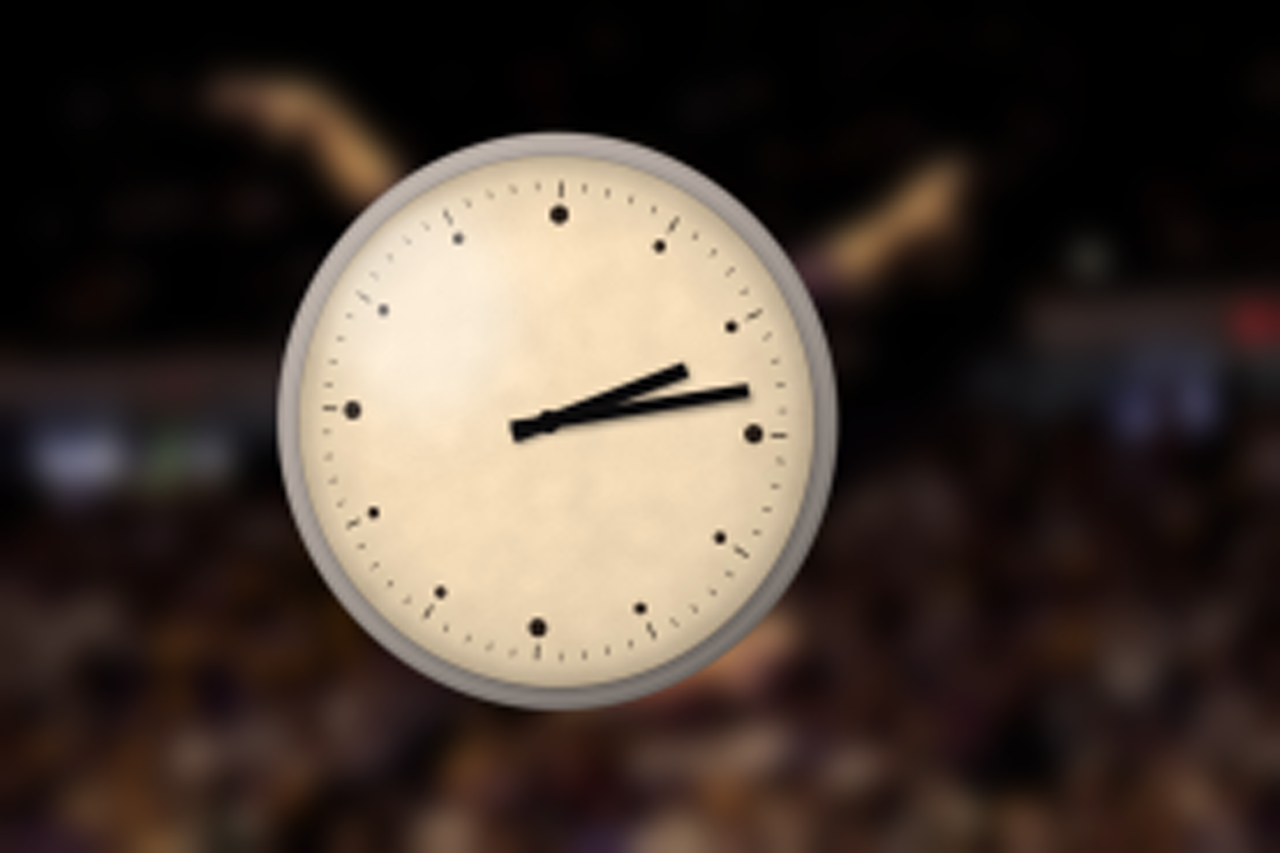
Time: **2:13**
